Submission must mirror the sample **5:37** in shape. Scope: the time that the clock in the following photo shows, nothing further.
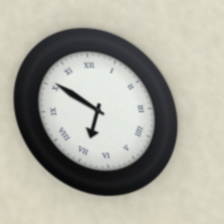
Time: **6:51**
